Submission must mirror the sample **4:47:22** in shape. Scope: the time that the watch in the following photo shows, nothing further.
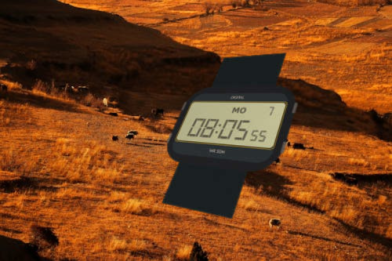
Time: **8:05:55**
